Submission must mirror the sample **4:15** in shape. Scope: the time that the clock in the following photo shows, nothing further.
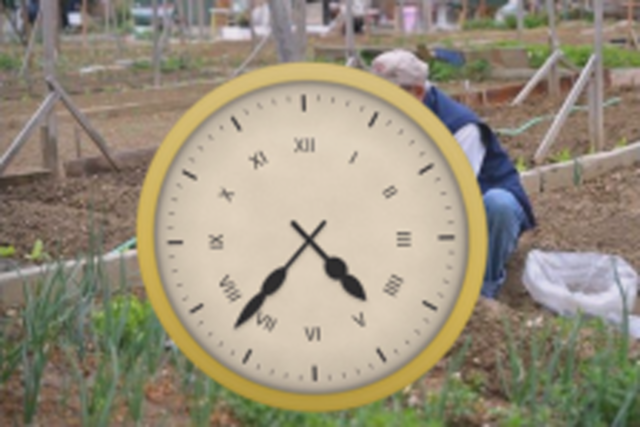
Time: **4:37**
